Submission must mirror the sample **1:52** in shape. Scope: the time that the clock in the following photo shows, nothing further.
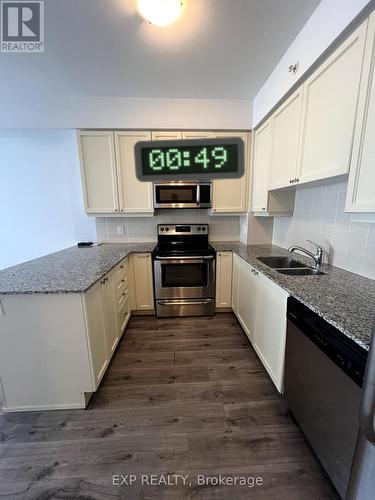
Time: **0:49**
